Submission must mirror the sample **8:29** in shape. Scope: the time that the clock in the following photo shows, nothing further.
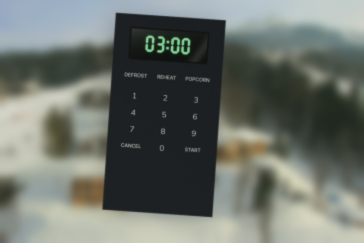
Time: **3:00**
